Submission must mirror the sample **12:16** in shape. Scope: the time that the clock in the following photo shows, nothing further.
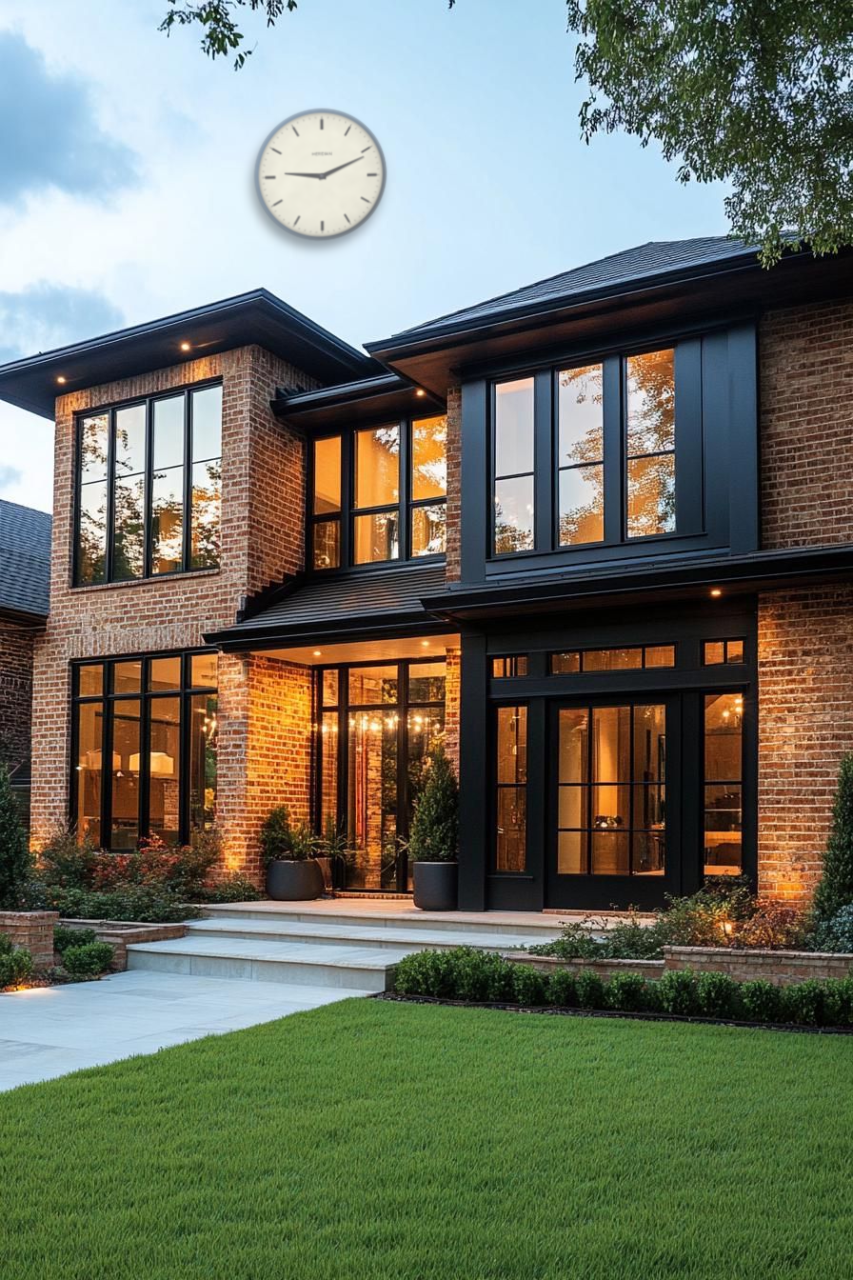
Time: **9:11**
